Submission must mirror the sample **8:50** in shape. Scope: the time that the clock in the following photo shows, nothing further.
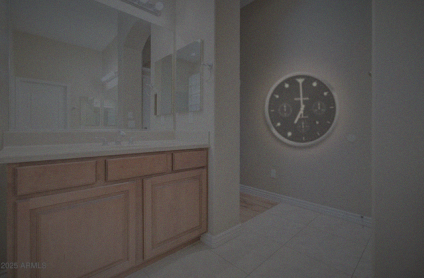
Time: **7:00**
